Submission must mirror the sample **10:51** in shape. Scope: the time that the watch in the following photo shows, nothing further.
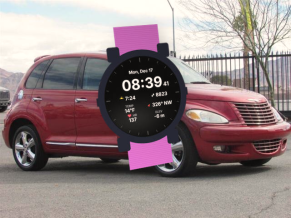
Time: **8:39**
